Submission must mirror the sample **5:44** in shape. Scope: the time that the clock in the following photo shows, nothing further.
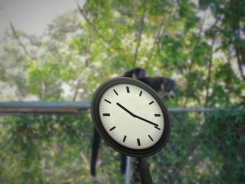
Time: **10:19**
